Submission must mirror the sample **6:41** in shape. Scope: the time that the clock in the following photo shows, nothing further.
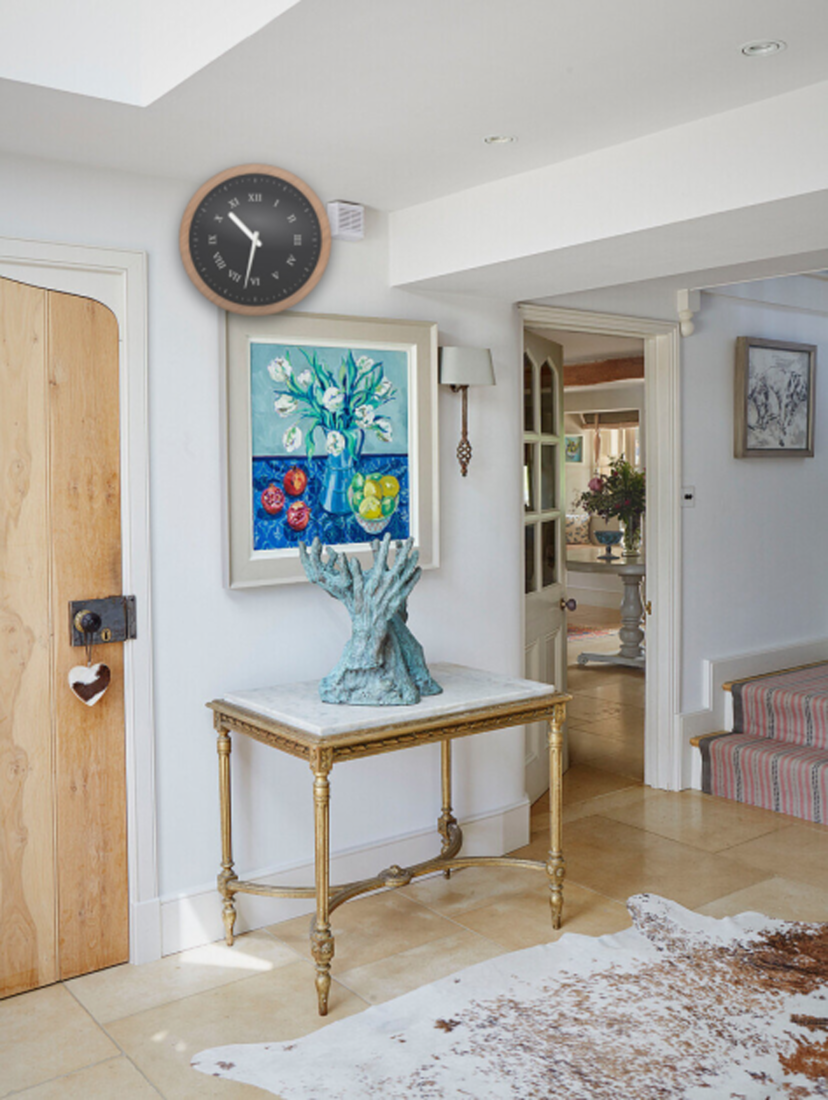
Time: **10:32**
